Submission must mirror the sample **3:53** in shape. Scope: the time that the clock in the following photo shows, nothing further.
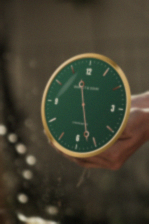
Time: **11:27**
